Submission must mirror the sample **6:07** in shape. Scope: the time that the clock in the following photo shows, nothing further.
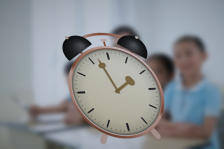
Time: **1:57**
